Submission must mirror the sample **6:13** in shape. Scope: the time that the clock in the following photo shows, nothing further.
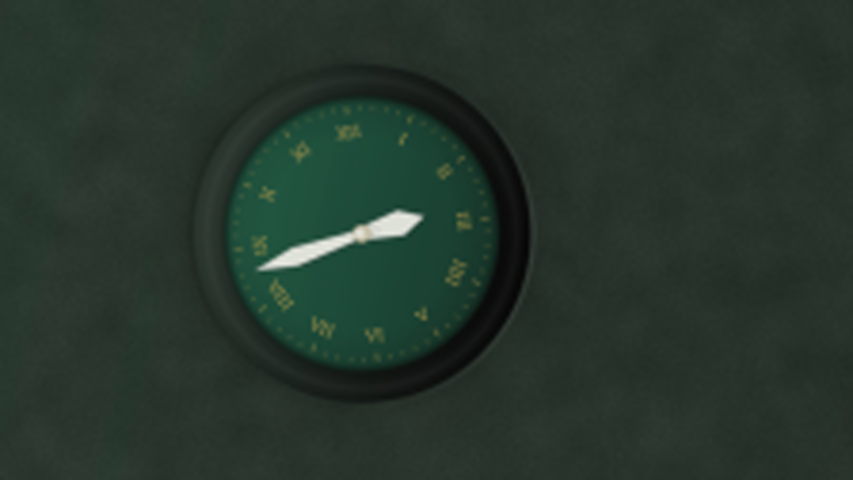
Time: **2:43**
